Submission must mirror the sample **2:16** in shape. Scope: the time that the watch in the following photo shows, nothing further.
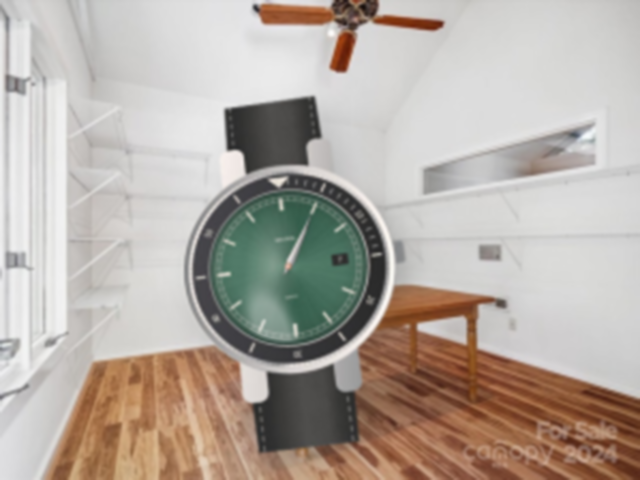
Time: **1:05**
